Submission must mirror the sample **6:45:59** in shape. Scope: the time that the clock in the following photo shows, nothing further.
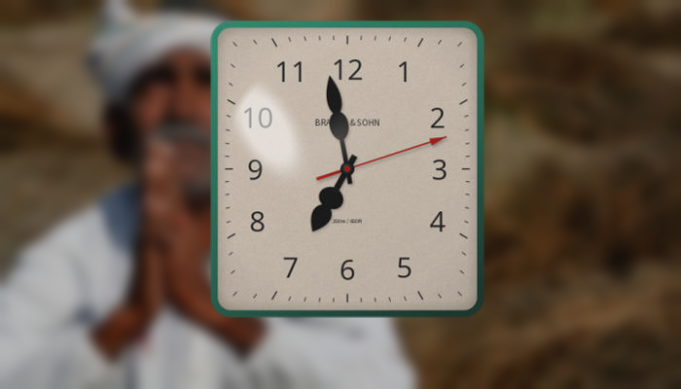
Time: **6:58:12**
